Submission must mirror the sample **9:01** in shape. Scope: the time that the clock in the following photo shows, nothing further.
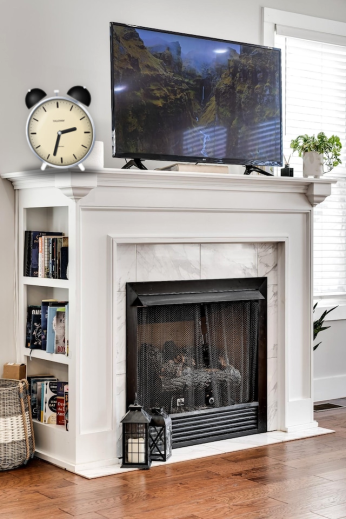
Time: **2:33**
